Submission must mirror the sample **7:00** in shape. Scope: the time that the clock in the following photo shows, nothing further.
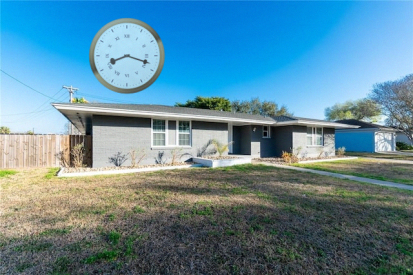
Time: **8:18**
